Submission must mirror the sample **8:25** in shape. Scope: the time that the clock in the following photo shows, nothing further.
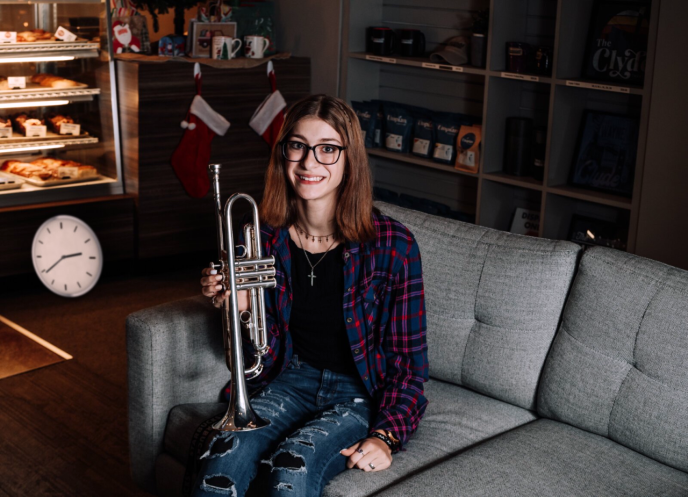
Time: **2:39**
